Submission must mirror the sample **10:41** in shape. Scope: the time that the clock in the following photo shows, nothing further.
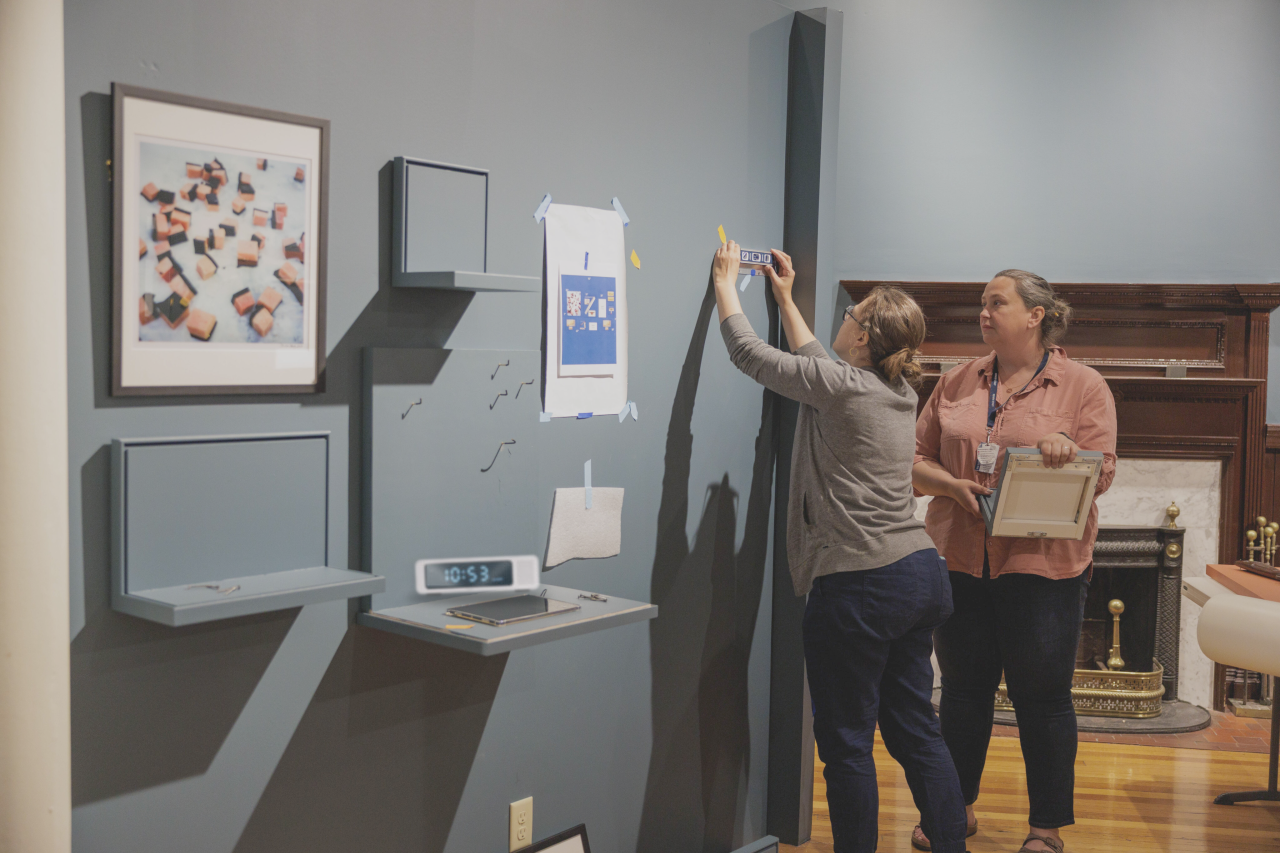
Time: **10:53**
